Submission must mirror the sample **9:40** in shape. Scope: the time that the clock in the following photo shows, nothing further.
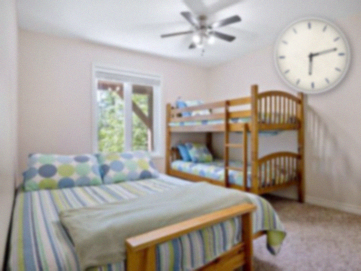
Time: **6:13**
